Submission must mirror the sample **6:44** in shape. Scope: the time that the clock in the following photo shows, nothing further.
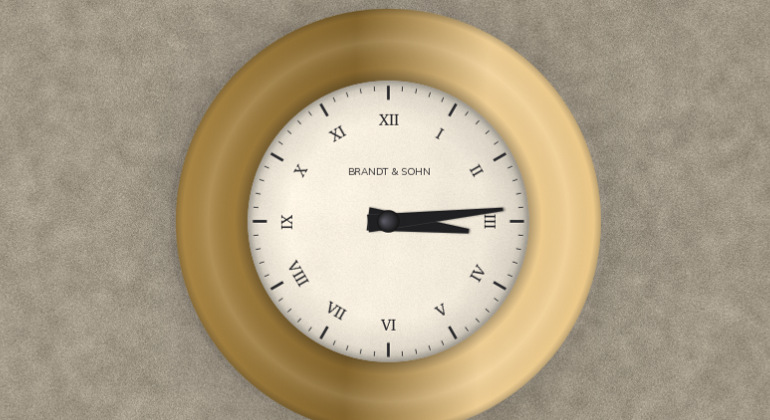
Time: **3:14**
